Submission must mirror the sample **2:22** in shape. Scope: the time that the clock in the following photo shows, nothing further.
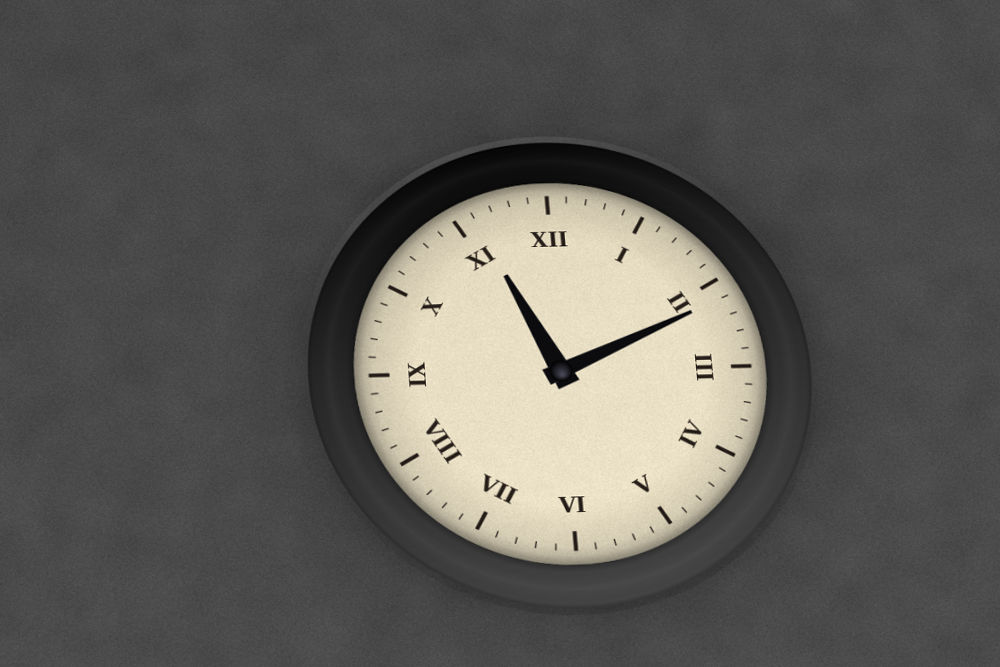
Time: **11:11**
